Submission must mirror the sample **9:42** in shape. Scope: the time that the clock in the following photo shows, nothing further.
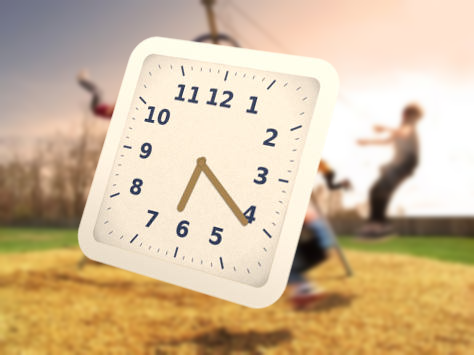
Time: **6:21**
